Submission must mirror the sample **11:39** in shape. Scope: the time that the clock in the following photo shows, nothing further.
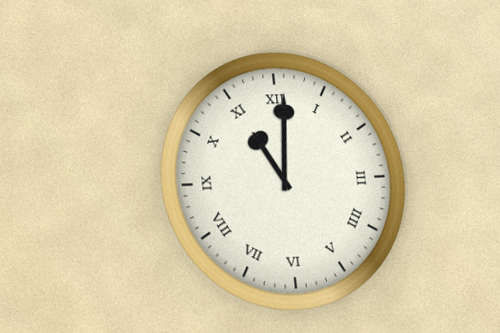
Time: **11:01**
